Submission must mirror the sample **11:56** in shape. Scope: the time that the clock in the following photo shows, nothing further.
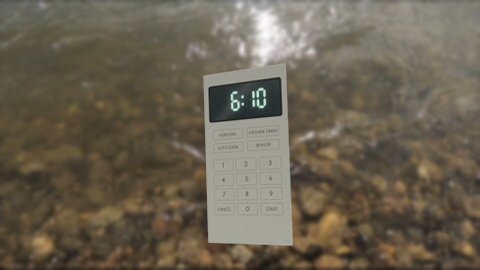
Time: **6:10**
